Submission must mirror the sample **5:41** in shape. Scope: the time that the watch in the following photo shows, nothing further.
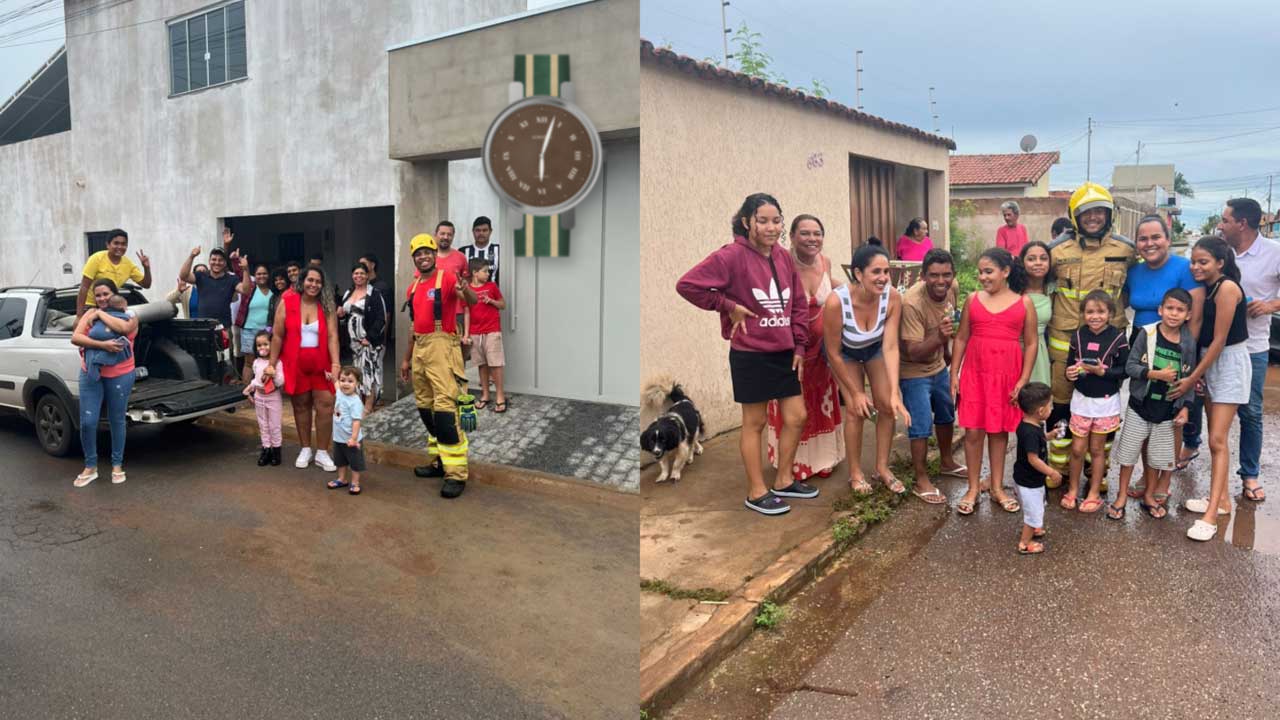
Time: **6:03**
